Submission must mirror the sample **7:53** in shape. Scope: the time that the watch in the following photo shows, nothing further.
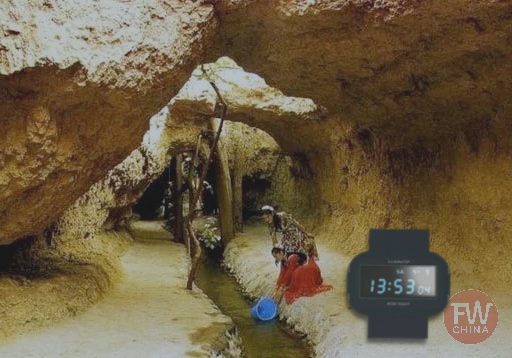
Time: **13:53**
